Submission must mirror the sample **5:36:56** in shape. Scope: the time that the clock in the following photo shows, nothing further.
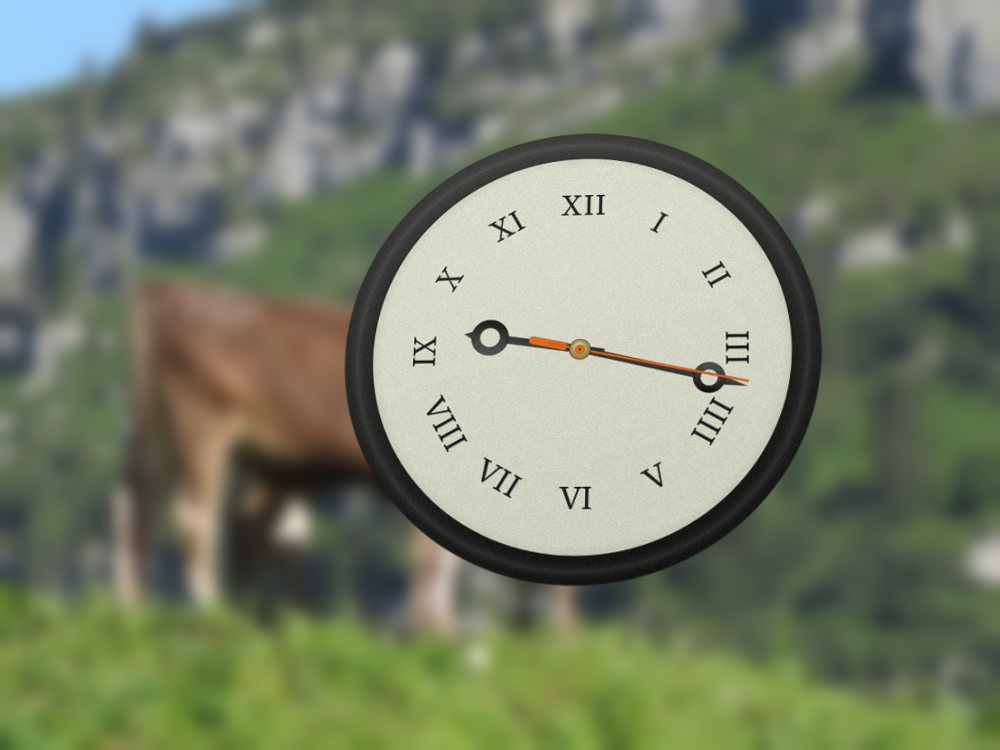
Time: **9:17:17**
